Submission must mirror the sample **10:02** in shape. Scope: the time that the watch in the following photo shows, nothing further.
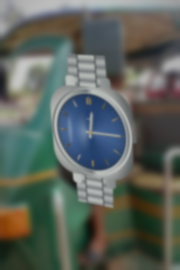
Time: **12:15**
